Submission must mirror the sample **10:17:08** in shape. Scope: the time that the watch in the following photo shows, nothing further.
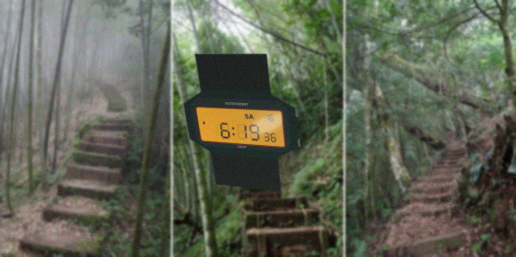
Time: **6:19:36**
